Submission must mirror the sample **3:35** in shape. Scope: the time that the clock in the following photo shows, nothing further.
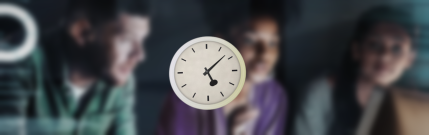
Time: **5:08**
